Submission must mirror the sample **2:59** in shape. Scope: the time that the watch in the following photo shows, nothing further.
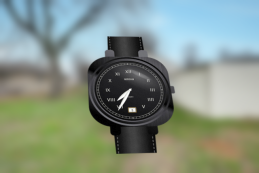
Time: **7:35**
